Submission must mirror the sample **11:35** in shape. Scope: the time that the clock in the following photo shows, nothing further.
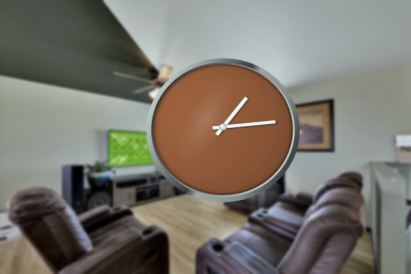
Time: **1:14**
